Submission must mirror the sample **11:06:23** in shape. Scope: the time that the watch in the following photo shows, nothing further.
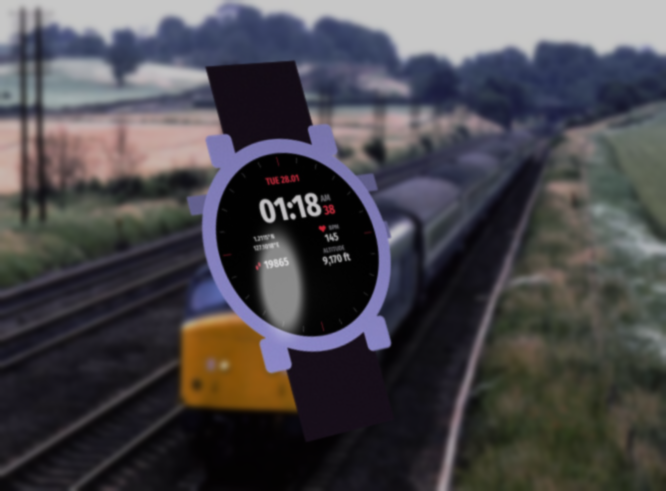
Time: **1:18:38**
